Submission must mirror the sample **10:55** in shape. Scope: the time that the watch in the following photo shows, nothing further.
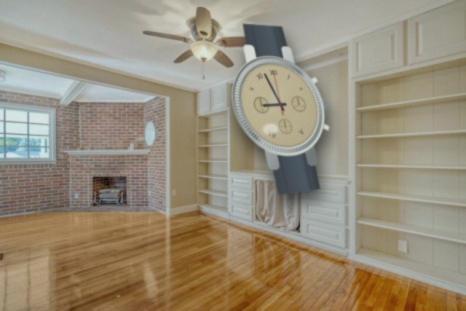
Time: **8:57**
